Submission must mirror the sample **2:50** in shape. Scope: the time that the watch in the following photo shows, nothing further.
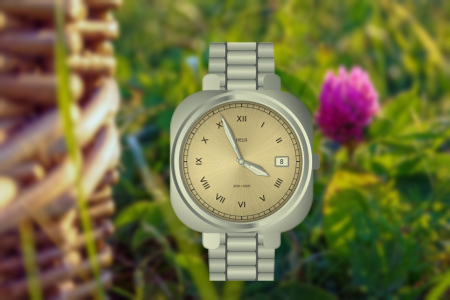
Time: **3:56**
